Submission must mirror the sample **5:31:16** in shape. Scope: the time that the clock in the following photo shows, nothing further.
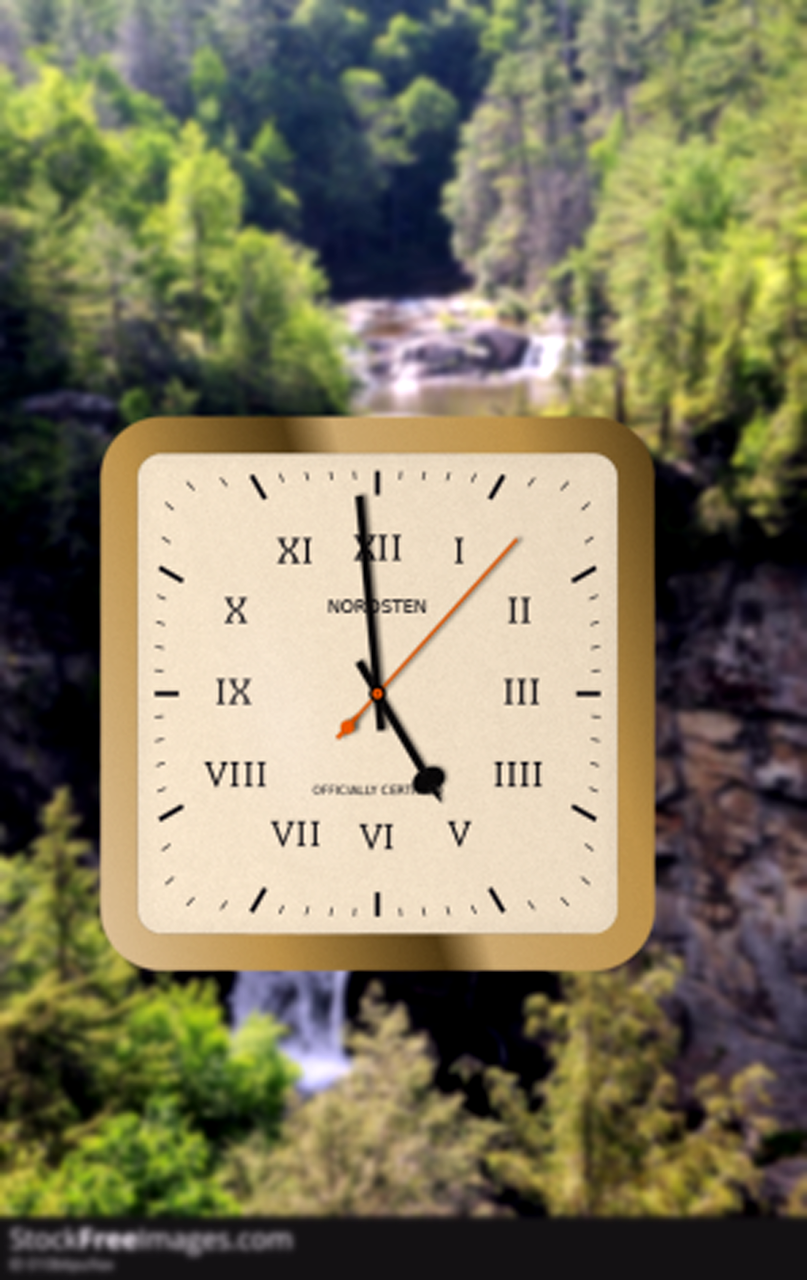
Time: **4:59:07**
